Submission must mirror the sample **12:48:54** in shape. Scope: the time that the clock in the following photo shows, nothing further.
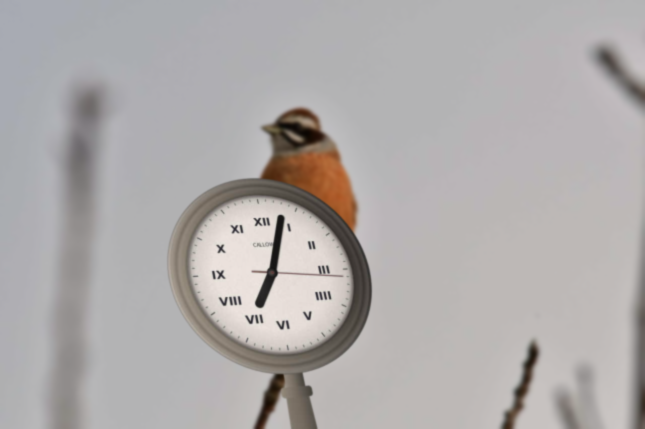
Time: **7:03:16**
